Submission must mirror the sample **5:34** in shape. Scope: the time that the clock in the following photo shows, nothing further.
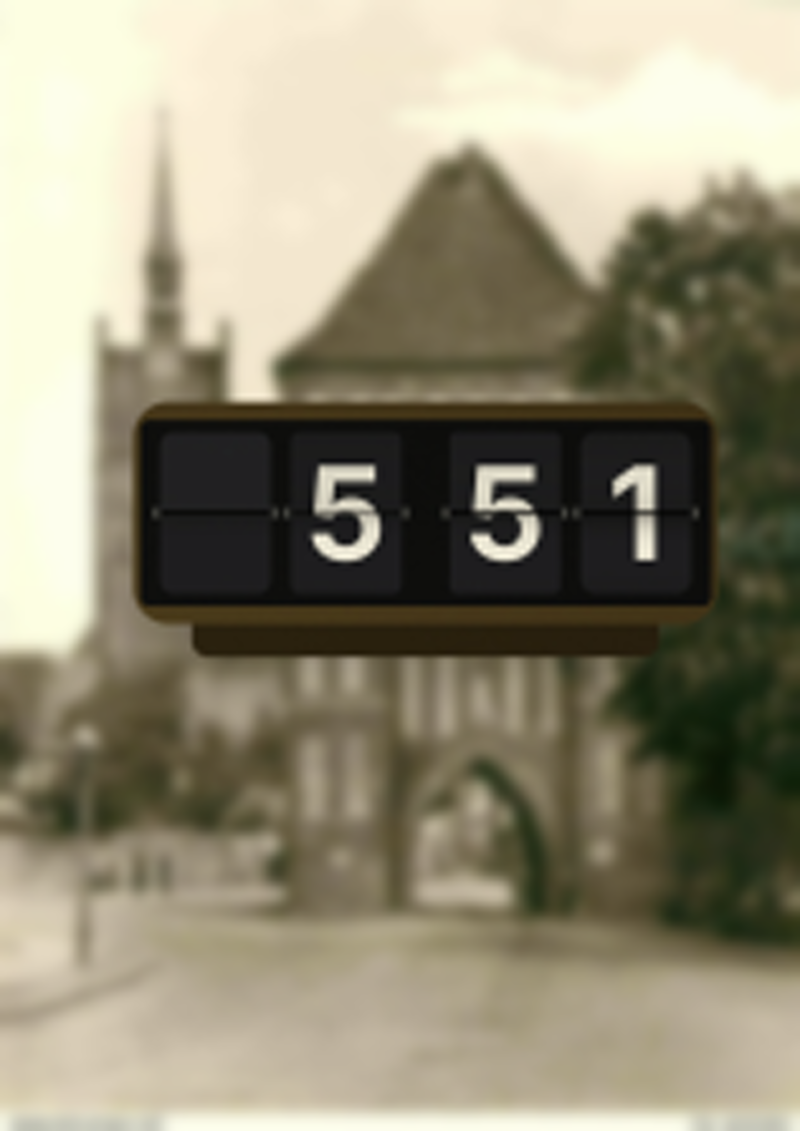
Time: **5:51**
